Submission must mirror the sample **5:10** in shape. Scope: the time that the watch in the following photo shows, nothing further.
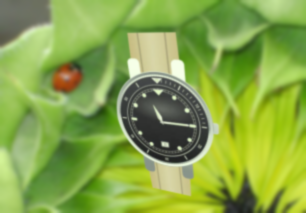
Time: **11:15**
